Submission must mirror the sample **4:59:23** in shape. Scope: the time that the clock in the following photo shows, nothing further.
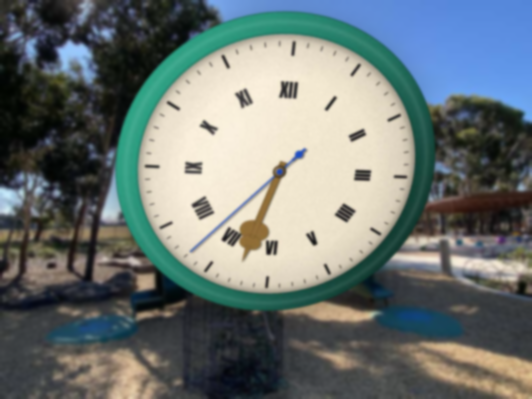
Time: **6:32:37**
